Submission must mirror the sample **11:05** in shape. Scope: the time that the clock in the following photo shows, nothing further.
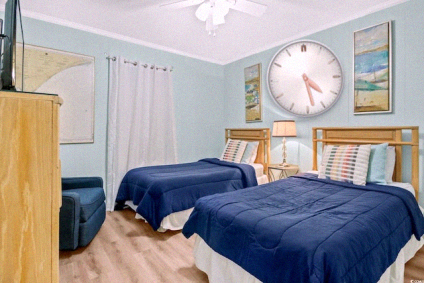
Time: **4:28**
